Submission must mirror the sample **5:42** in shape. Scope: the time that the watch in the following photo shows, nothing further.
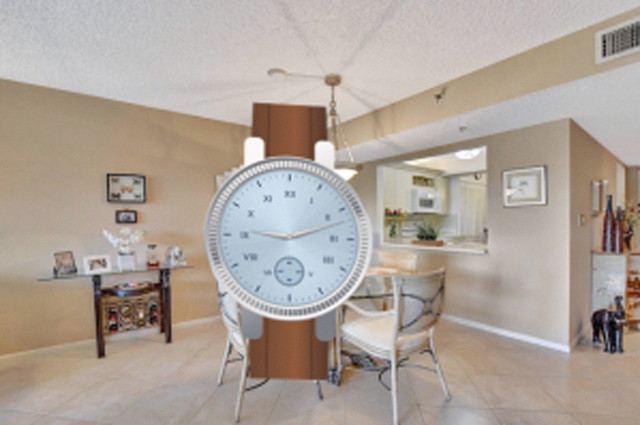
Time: **9:12**
